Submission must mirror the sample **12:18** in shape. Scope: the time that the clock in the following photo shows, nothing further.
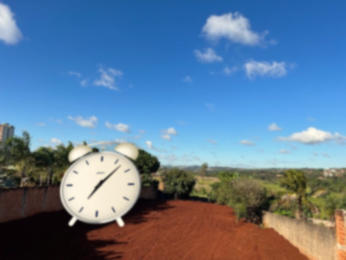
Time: **7:07**
